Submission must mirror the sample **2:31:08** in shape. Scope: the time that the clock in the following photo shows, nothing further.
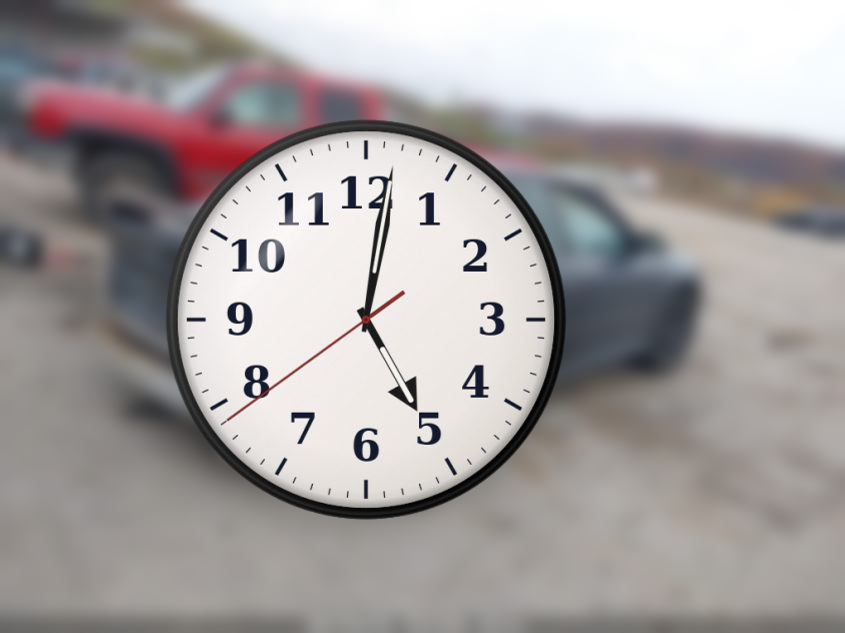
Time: **5:01:39**
